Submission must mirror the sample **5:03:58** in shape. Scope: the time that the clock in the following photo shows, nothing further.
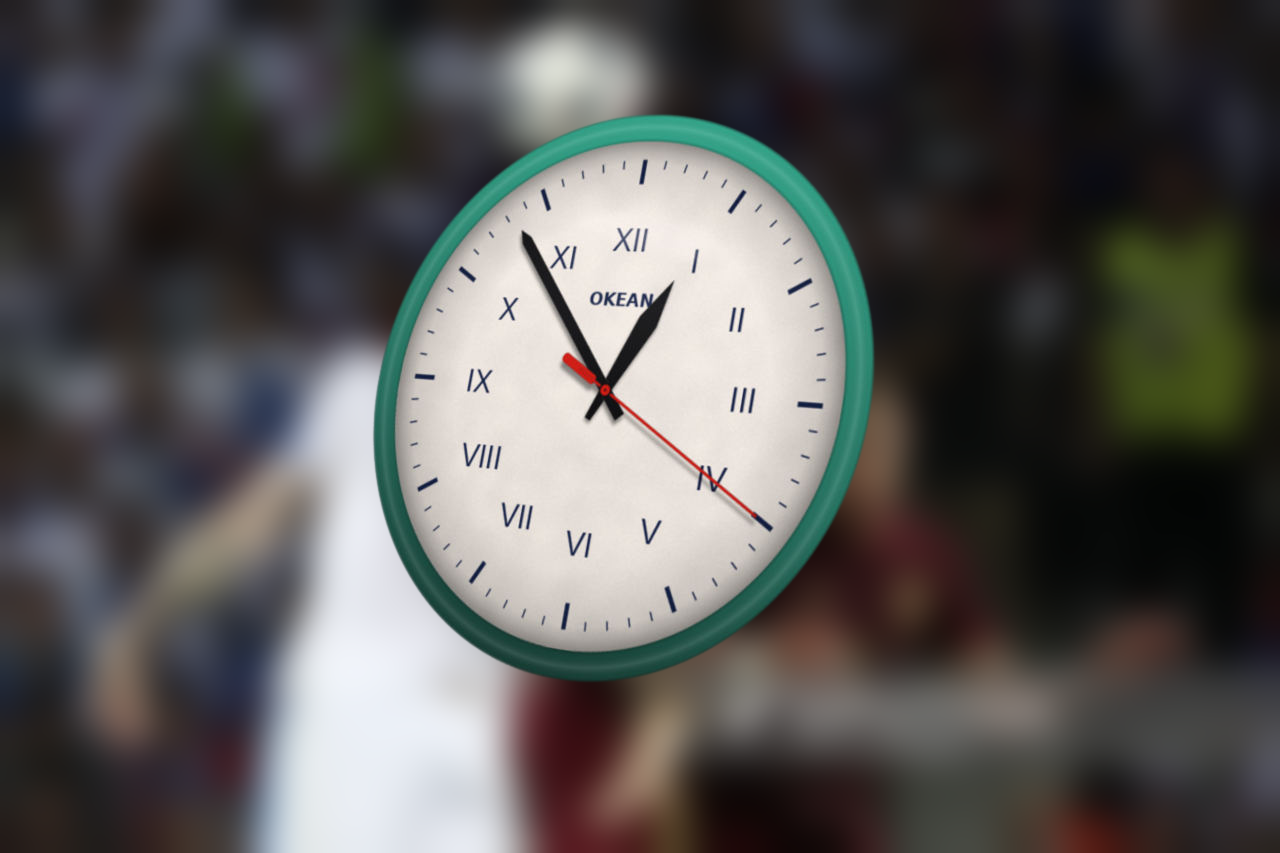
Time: **12:53:20**
